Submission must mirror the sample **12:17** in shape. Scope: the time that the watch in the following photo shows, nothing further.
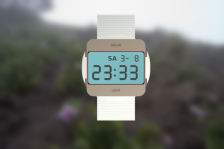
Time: **23:33**
